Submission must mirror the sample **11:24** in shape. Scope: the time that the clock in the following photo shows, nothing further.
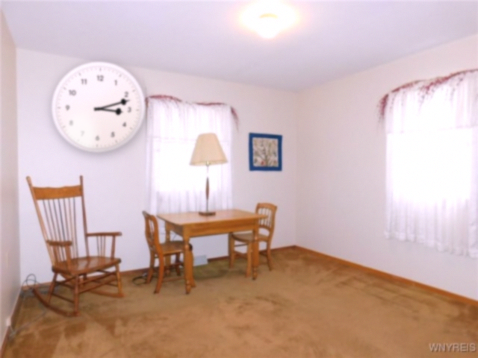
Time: **3:12**
